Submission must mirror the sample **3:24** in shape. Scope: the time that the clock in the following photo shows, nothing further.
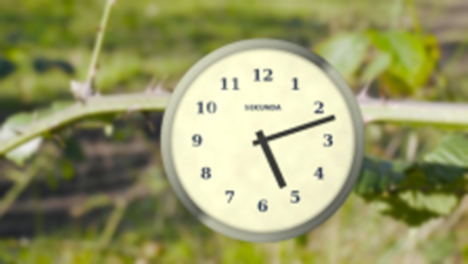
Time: **5:12**
